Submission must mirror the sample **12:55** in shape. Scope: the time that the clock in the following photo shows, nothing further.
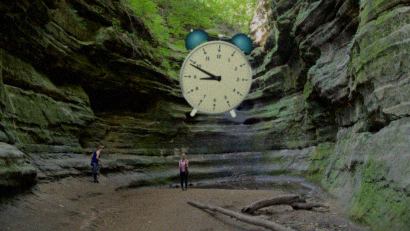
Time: **8:49**
